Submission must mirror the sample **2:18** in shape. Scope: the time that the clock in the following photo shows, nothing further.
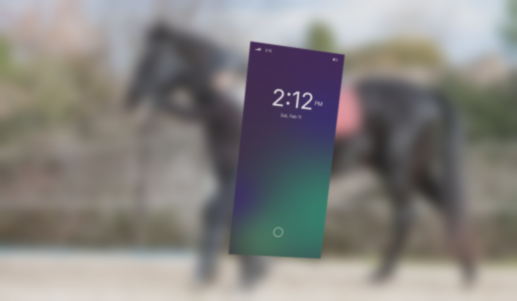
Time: **2:12**
